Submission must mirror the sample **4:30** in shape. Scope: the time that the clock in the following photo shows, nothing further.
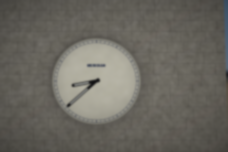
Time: **8:38**
